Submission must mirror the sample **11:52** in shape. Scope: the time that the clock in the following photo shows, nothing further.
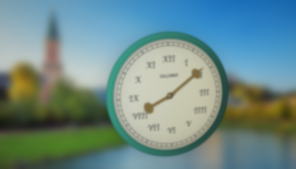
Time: **8:09**
